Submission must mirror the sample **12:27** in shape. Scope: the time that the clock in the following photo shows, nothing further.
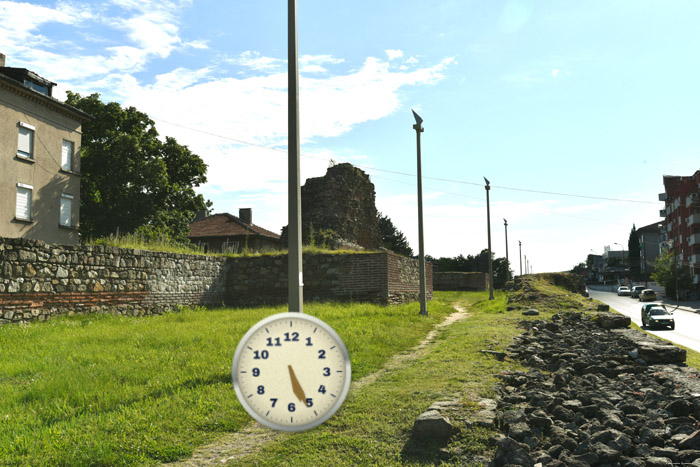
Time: **5:26**
